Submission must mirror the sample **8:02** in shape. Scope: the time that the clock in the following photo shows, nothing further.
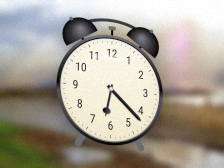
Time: **6:22**
